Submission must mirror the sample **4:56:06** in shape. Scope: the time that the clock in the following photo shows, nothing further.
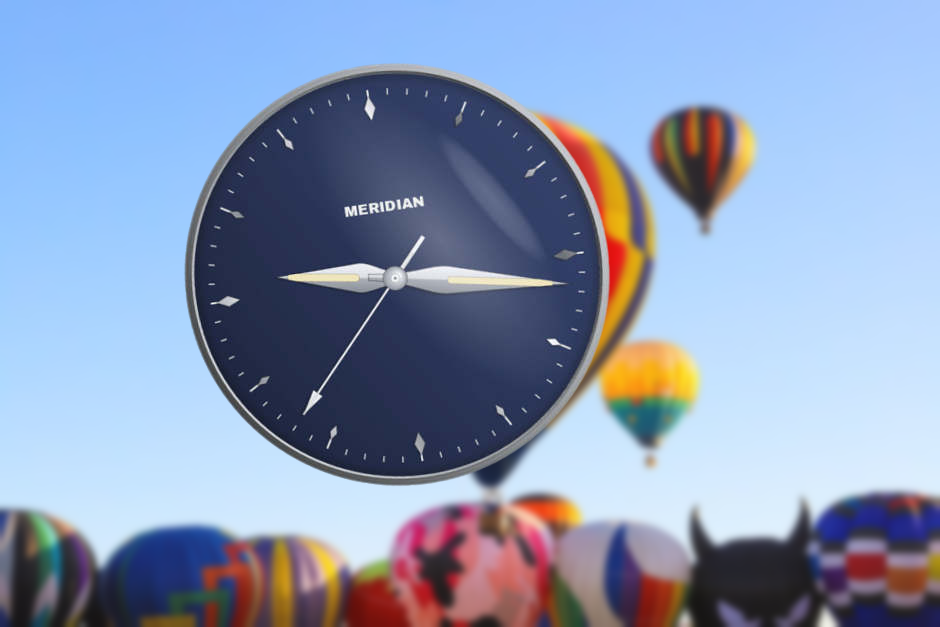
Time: **9:16:37**
